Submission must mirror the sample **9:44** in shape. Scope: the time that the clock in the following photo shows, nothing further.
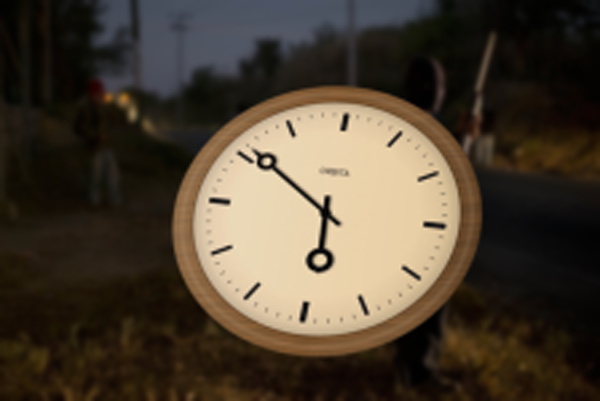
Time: **5:51**
